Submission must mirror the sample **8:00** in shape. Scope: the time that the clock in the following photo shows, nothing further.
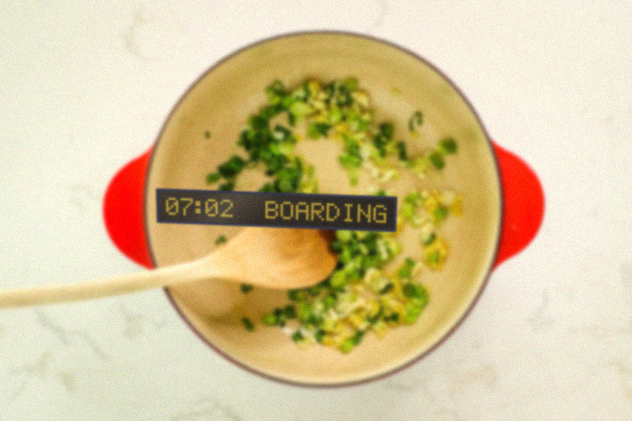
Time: **7:02**
